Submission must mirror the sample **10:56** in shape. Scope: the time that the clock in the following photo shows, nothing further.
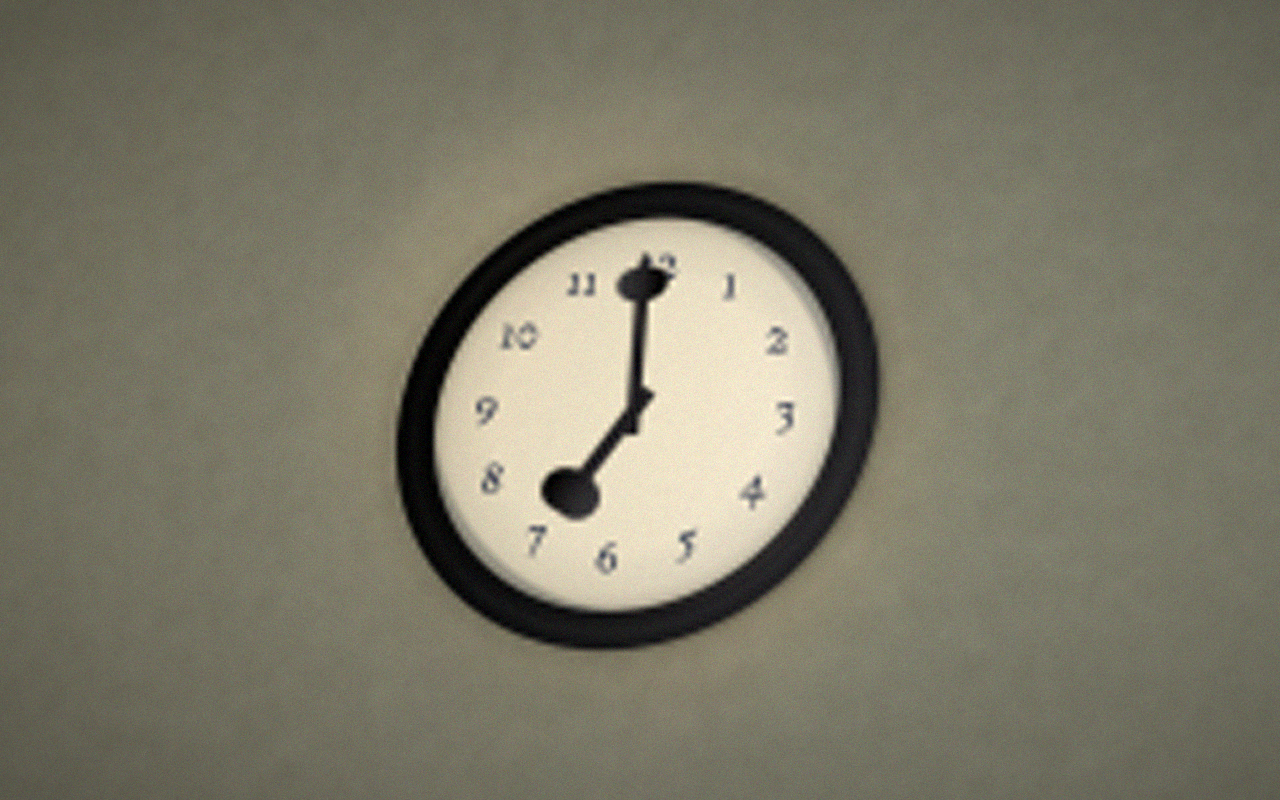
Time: **6:59**
